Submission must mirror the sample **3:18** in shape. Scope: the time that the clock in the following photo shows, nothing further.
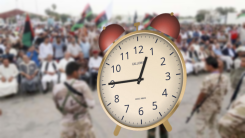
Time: **12:45**
